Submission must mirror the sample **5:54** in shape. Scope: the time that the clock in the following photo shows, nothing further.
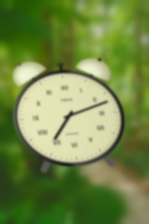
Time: **7:12**
